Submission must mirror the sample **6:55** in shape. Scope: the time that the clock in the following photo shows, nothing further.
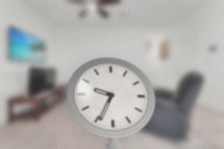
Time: **9:34**
